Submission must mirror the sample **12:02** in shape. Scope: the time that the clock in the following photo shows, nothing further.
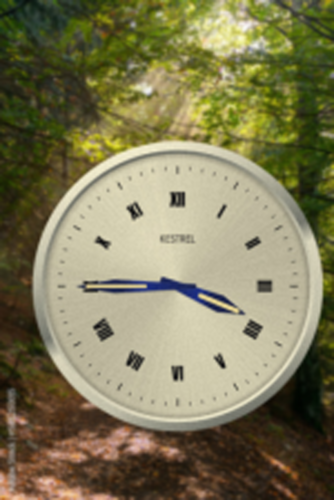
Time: **3:45**
